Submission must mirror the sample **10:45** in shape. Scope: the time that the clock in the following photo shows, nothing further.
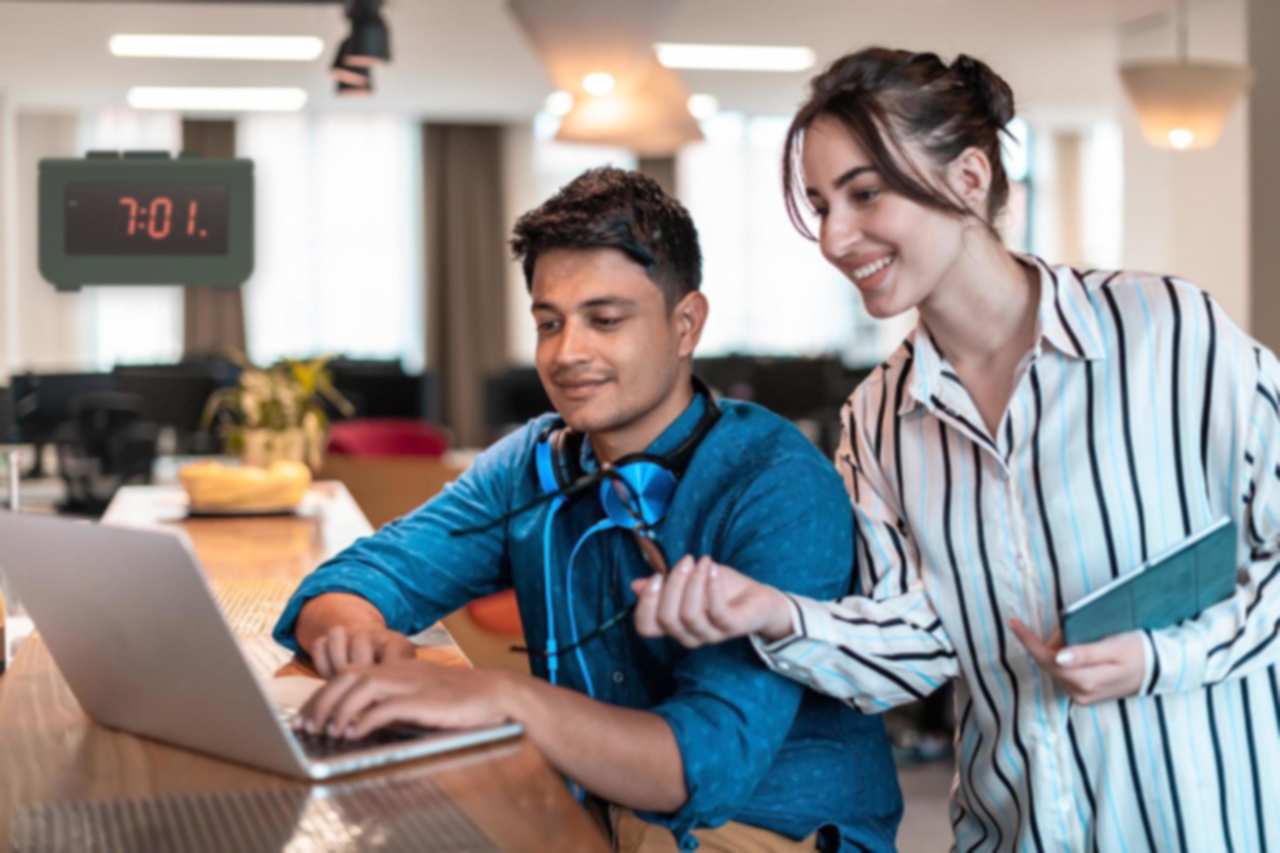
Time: **7:01**
